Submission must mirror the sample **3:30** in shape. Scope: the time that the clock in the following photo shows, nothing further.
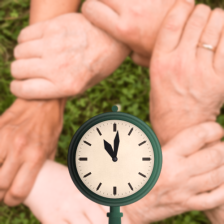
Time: **11:01**
